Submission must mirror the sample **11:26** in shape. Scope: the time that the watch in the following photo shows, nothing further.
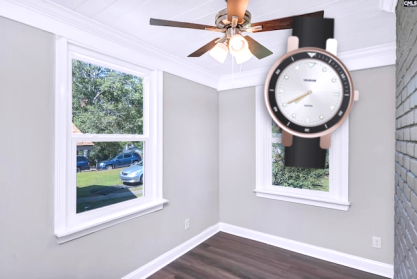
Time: **7:40**
